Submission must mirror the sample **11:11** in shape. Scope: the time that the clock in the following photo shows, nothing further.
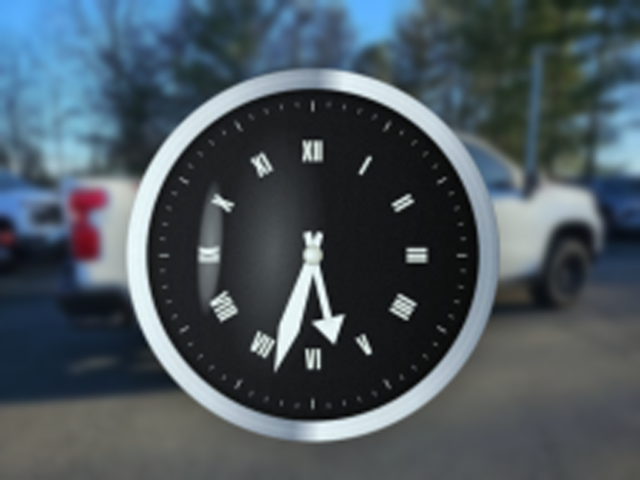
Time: **5:33**
